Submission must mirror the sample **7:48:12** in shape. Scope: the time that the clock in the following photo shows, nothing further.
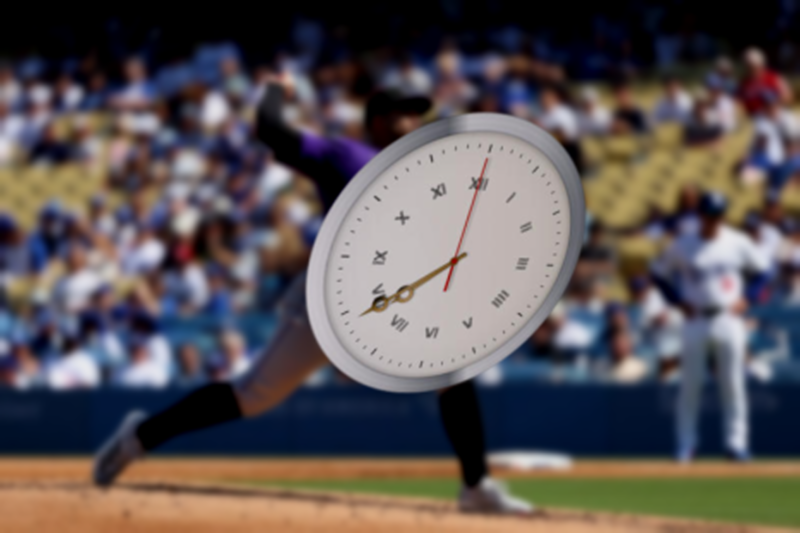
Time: **7:39:00**
